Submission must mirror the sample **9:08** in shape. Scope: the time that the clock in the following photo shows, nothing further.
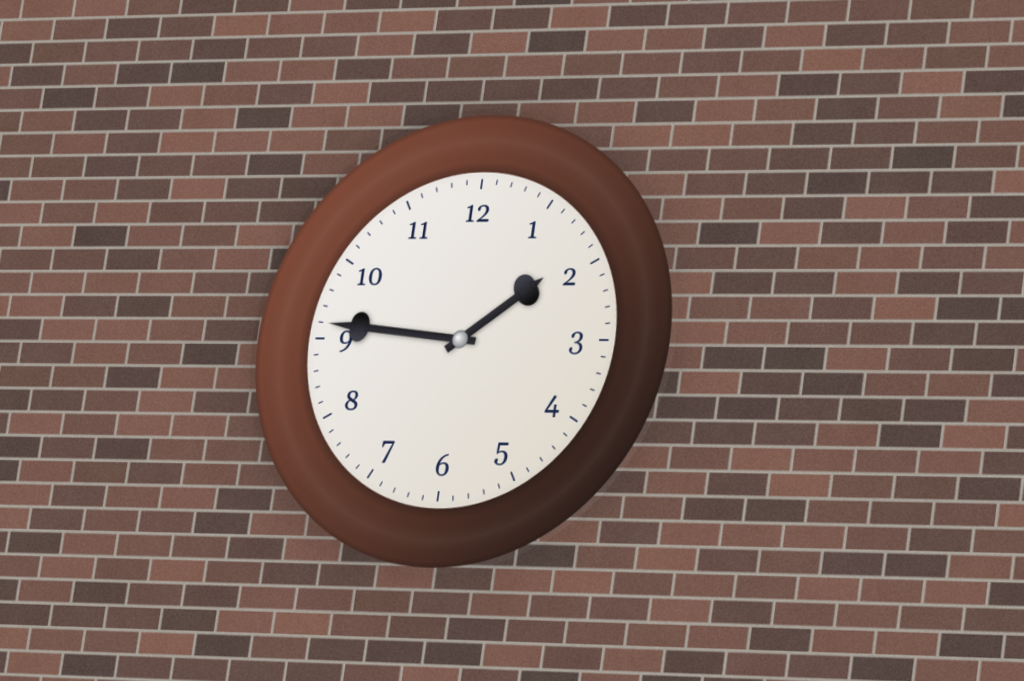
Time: **1:46**
